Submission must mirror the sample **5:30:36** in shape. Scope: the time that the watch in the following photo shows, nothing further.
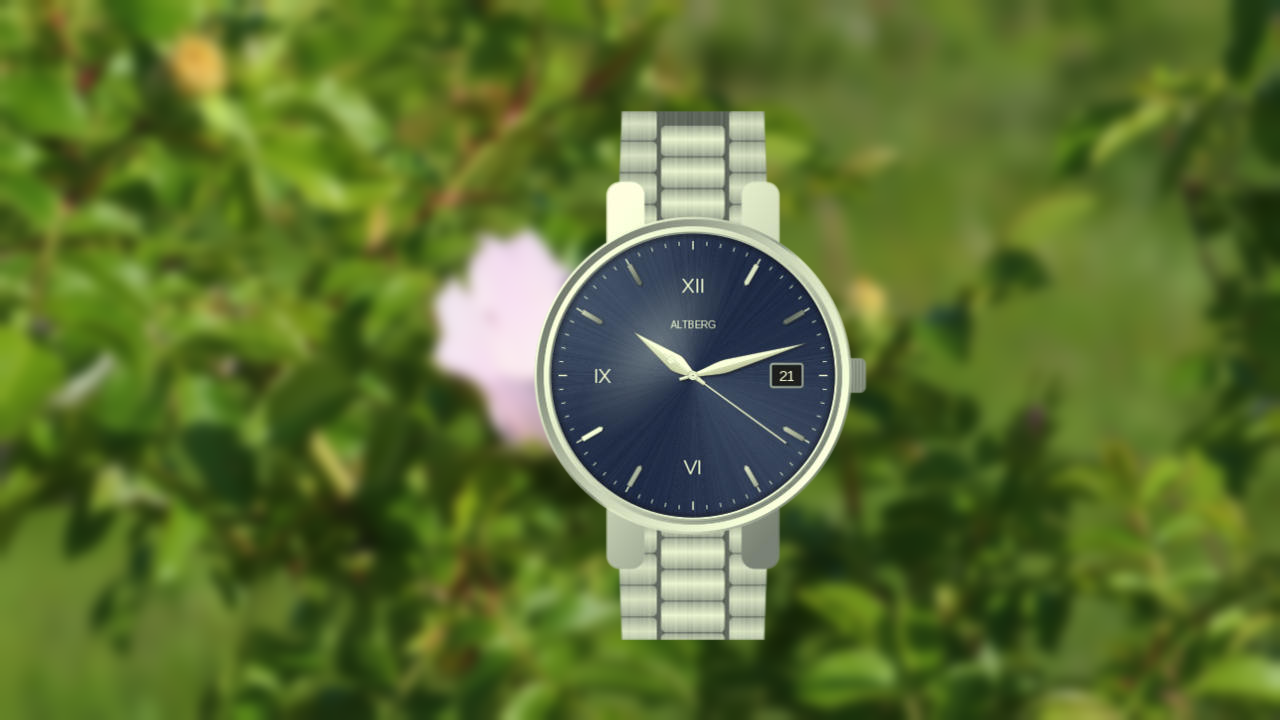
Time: **10:12:21**
